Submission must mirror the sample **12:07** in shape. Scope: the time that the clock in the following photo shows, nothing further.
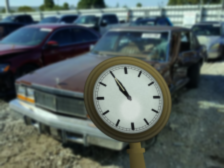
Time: **10:55**
